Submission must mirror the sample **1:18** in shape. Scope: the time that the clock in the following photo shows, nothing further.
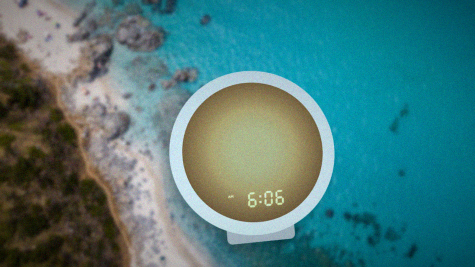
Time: **6:06**
